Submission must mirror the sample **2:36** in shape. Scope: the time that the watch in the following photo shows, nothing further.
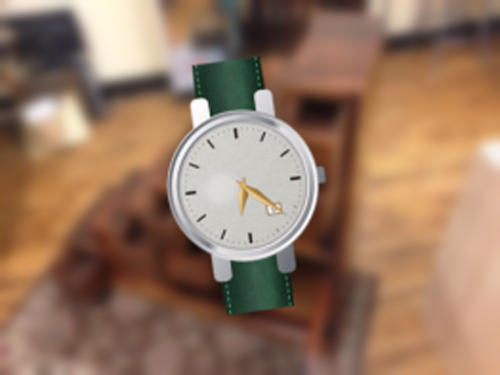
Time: **6:22**
